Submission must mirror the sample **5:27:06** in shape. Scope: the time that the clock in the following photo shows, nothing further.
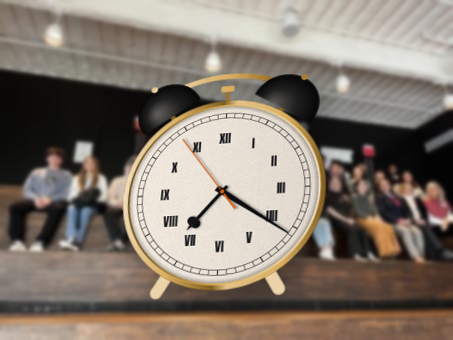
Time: **7:20:54**
